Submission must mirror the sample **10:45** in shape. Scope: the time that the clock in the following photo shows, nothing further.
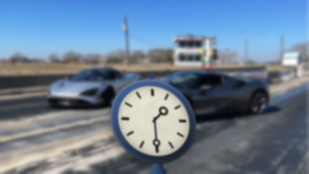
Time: **1:30**
